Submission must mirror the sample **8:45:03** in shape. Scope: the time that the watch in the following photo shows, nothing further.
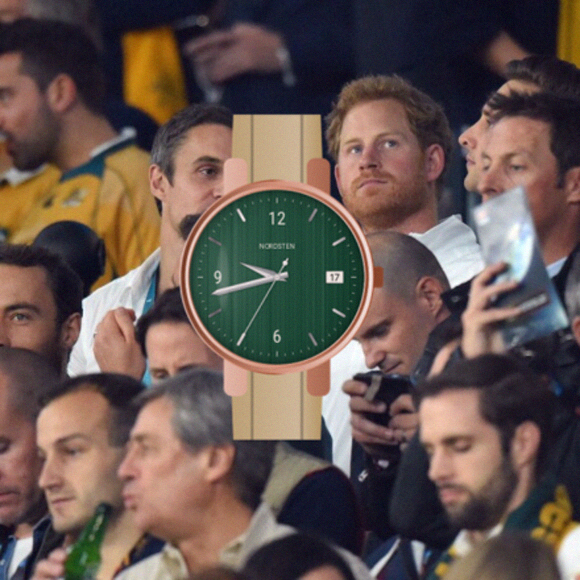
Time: **9:42:35**
